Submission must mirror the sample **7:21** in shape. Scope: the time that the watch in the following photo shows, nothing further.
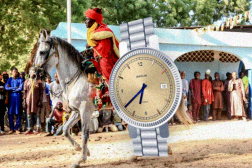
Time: **6:39**
